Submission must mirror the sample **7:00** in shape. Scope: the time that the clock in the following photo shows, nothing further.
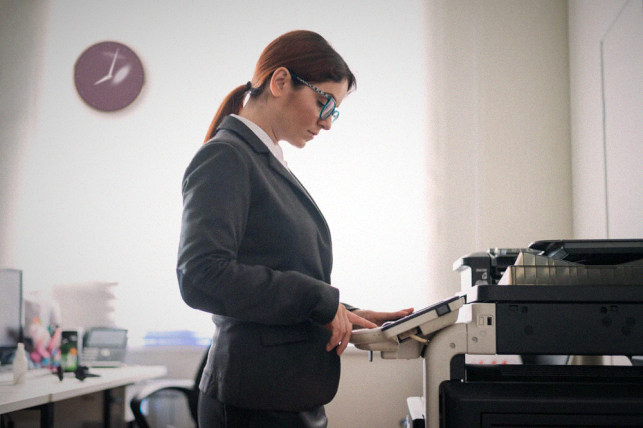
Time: **8:03**
